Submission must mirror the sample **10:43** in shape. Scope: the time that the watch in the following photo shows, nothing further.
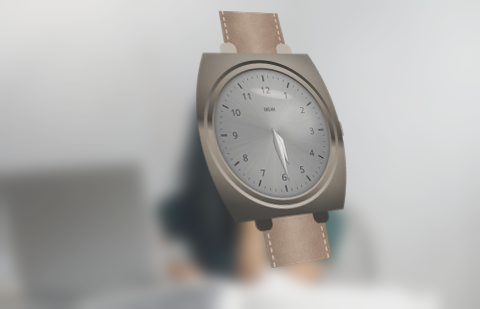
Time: **5:29**
